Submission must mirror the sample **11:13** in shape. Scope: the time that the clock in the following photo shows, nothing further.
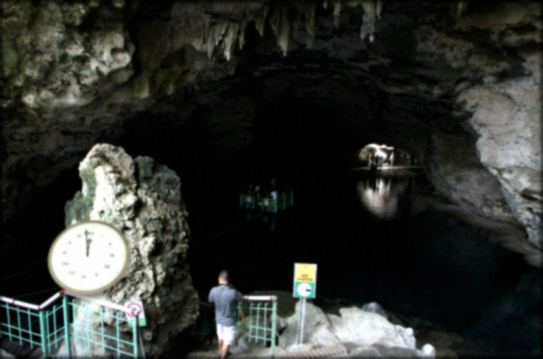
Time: **11:58**
